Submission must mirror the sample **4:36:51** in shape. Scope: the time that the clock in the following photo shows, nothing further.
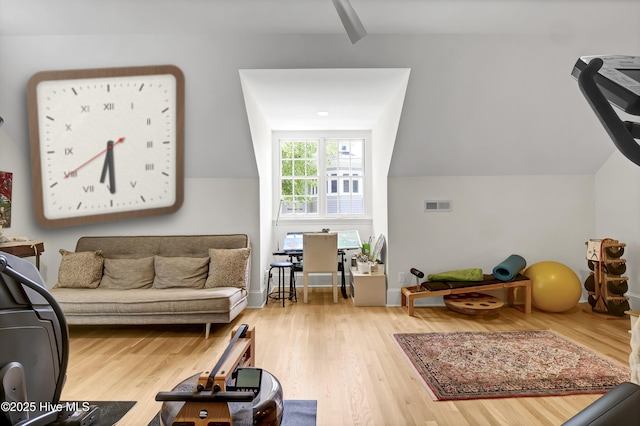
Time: **6:29:40**
